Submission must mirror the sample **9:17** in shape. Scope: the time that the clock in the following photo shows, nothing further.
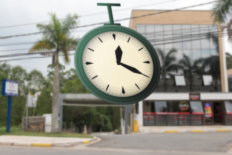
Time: **12:20**
